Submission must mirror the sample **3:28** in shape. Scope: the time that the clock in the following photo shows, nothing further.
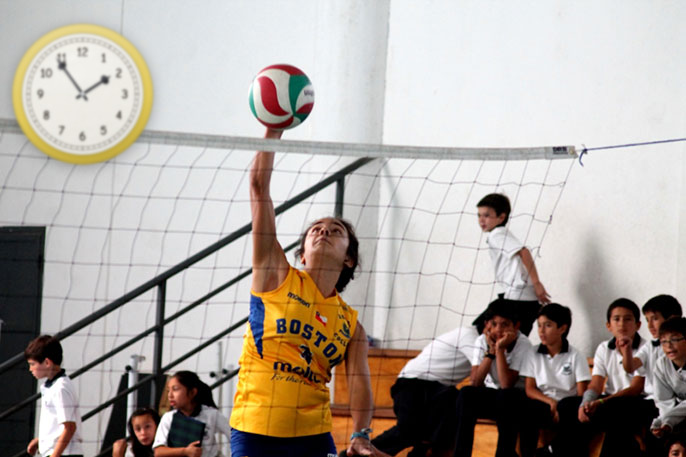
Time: **1:54**
